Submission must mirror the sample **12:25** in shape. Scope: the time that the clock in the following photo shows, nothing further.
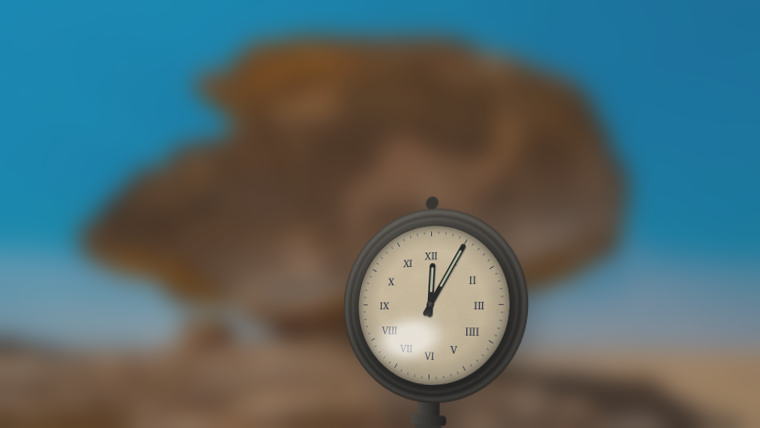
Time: **12:05**
